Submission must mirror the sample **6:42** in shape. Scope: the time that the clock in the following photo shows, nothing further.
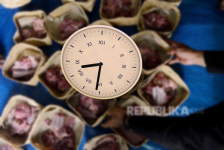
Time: **8:31**
